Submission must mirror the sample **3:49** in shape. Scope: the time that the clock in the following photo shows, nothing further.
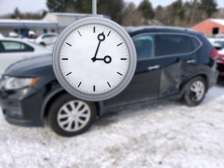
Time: **3:03**
